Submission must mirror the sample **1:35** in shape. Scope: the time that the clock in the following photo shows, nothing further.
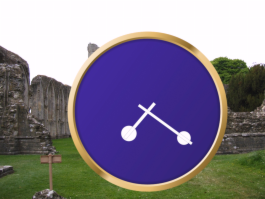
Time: **7:21**
